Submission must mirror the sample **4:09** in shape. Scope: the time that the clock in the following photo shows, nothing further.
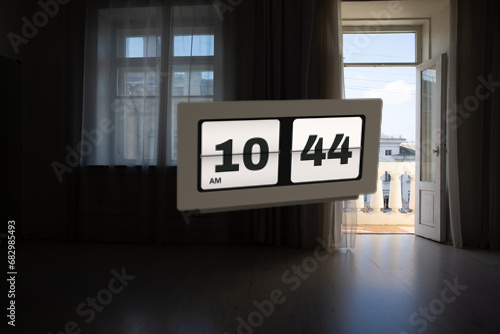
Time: **10:44**
